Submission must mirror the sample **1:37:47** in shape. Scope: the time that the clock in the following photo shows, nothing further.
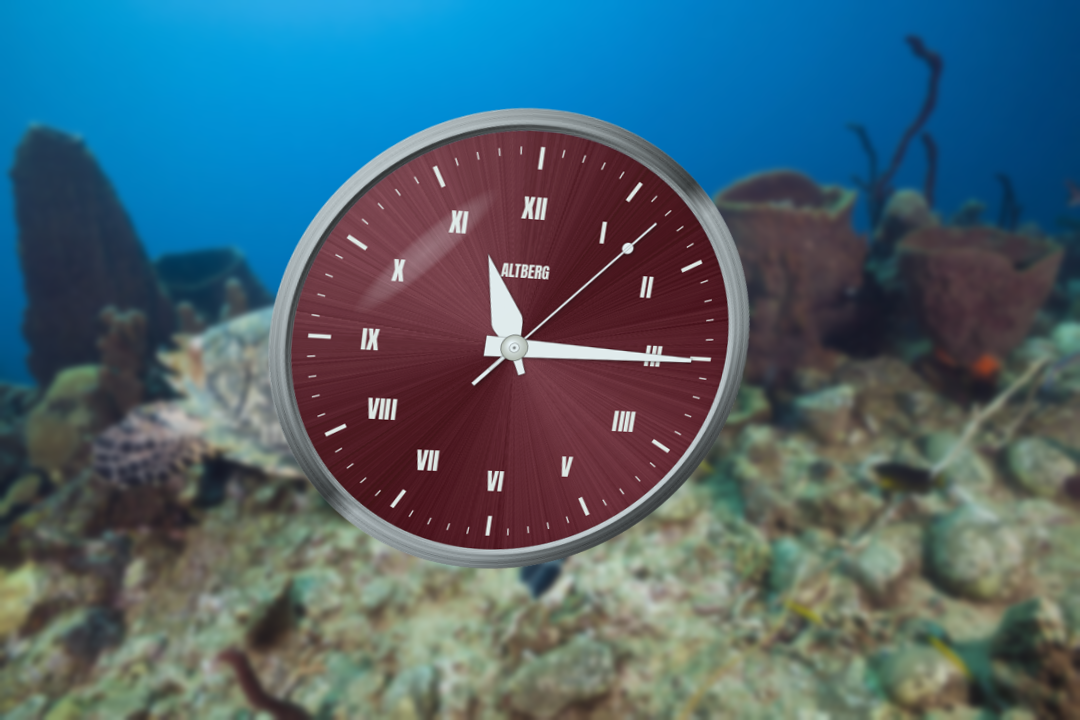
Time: **11:15:07**
